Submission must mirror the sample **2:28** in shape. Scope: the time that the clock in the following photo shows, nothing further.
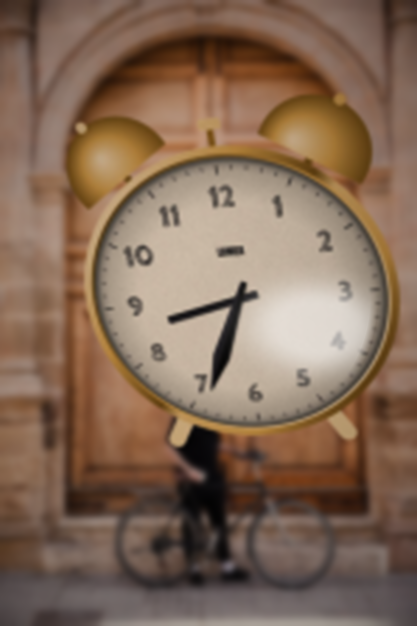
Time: **8:34**
